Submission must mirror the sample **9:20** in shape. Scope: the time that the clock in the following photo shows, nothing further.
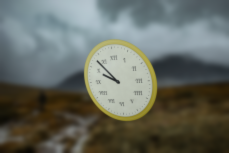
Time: **9:53**
